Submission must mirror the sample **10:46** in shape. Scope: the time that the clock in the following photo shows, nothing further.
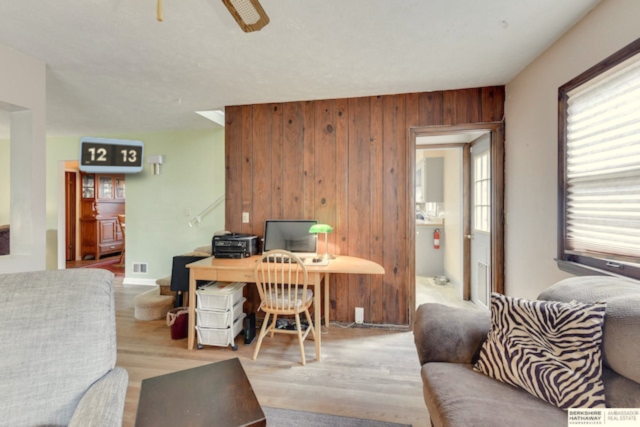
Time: **12:13**
